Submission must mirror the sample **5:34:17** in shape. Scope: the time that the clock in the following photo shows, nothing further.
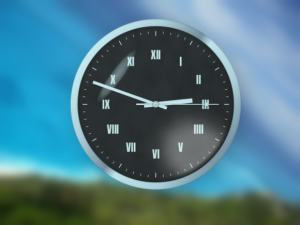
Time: **2:48:15**
